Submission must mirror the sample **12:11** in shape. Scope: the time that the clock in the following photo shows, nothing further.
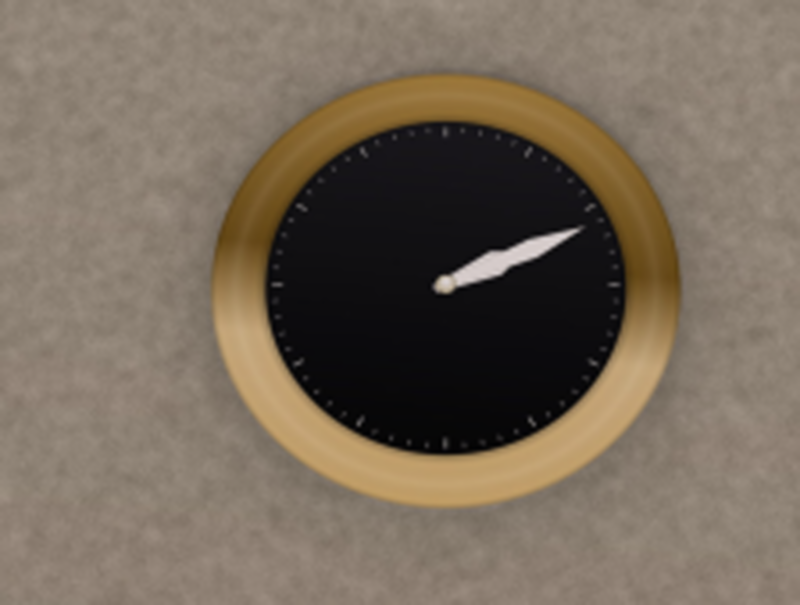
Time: **2:11**
